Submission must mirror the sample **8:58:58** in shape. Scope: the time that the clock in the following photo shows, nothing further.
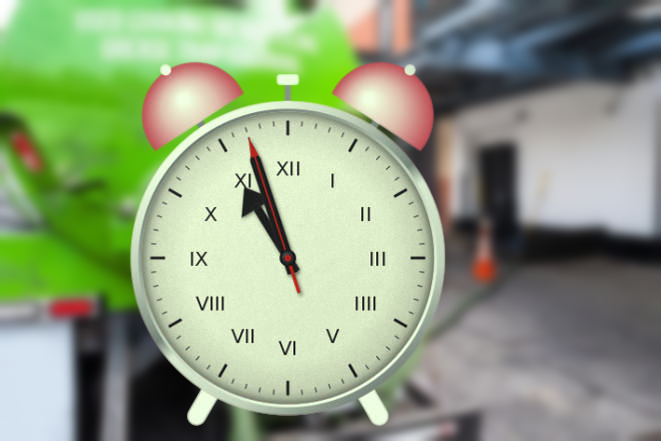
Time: **10:56:57**
